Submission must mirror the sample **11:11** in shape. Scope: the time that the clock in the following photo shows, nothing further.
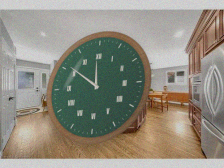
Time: **11:51**
